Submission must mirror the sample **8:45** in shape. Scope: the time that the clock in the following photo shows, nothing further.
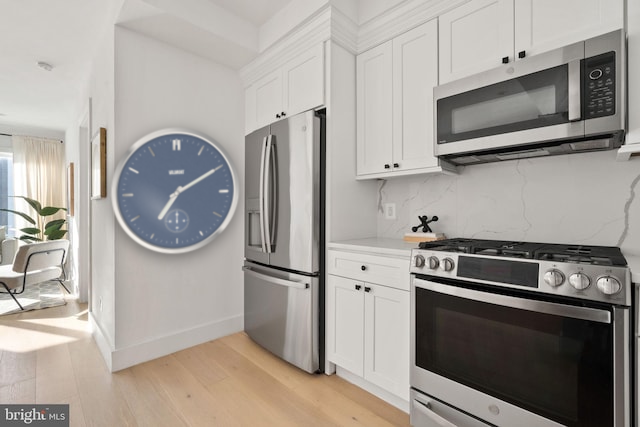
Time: **7:10**
